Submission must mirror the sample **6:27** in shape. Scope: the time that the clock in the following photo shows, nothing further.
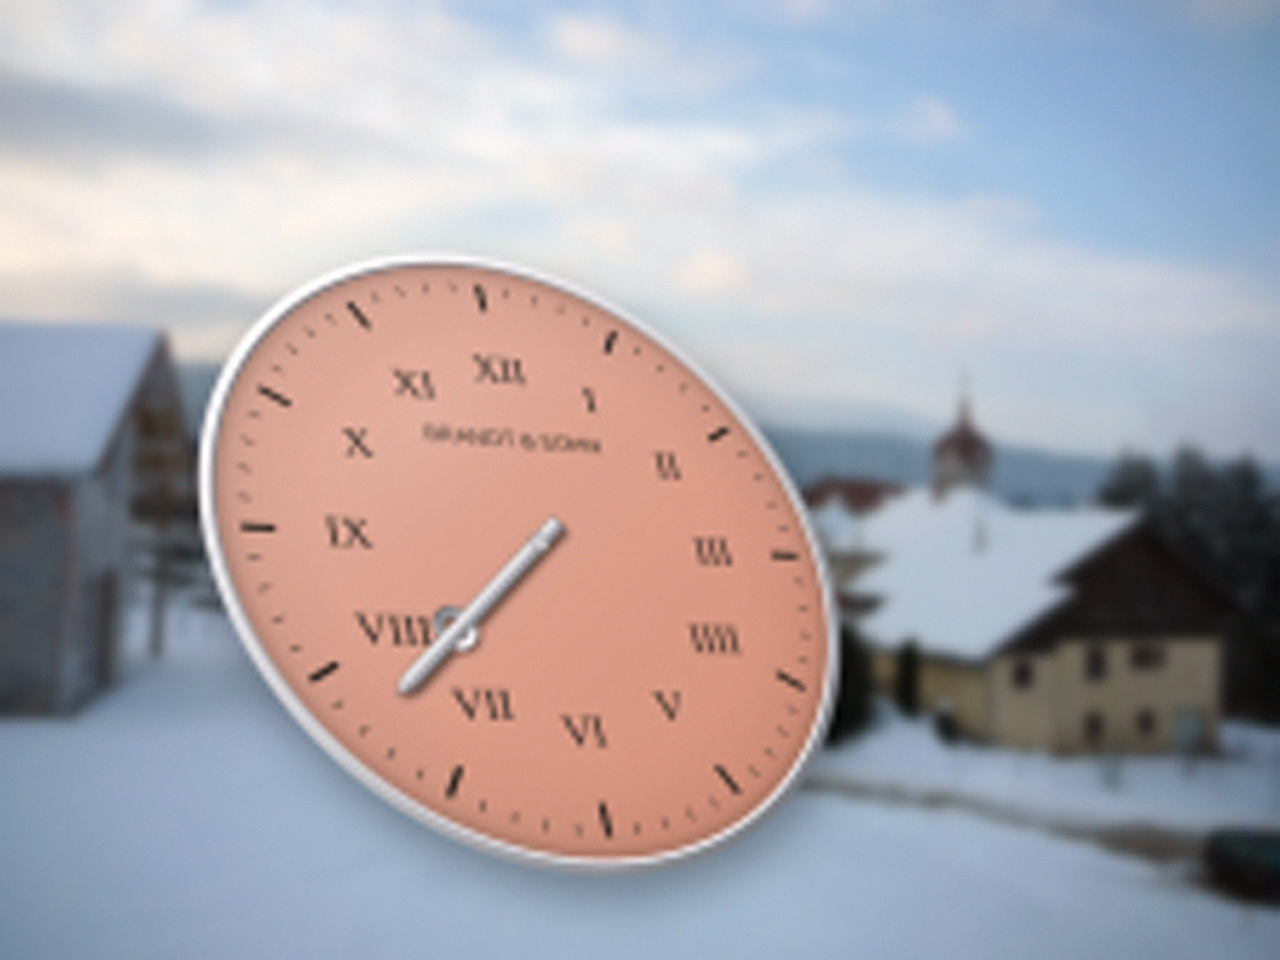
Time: **7:38**
